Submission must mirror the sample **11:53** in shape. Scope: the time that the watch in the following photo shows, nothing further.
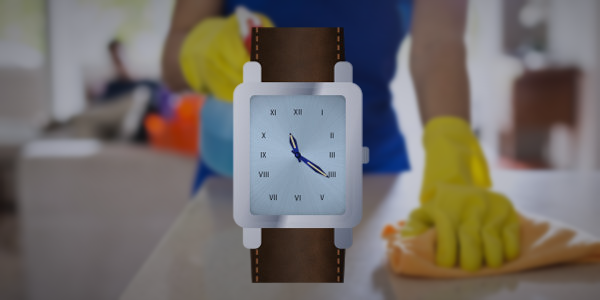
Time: **11:21**
